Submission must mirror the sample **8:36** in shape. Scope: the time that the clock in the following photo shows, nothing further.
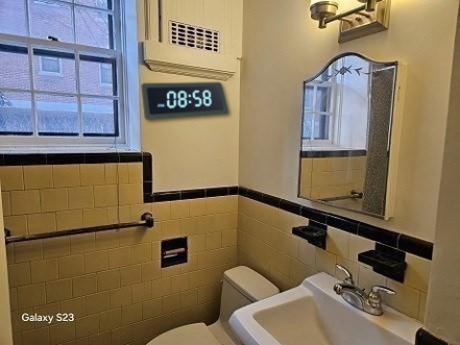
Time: **8:58**
